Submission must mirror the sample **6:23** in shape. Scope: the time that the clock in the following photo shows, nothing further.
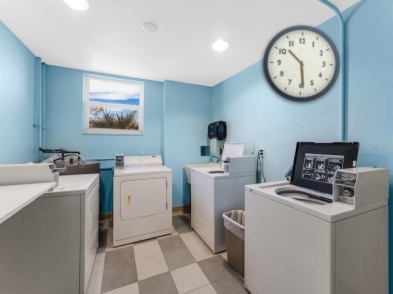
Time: **10:29**
